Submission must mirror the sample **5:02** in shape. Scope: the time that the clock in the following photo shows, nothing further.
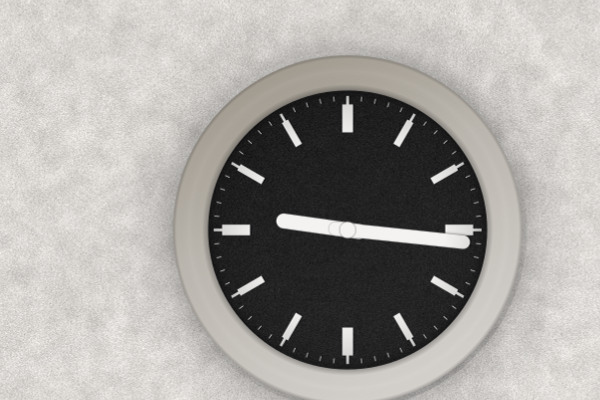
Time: **9:16**
